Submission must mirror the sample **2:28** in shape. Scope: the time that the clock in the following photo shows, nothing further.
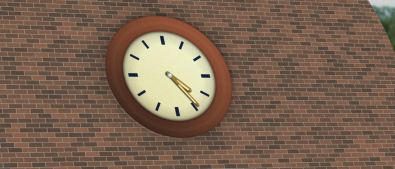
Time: **4:24**
